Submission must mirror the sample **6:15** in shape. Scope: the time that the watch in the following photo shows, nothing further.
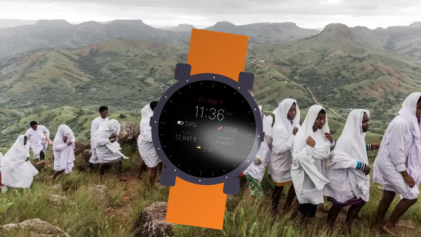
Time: **11:36**
